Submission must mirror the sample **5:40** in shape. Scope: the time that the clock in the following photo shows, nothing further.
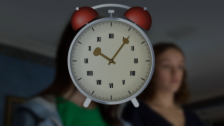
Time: **10:06**
